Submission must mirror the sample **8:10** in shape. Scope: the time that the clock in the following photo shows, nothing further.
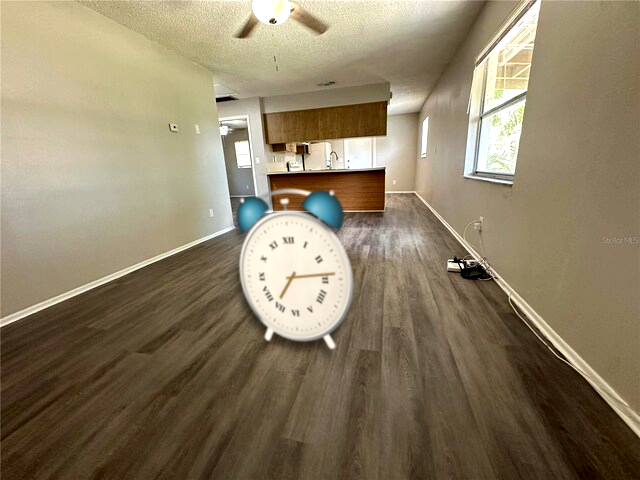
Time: **7:14**
